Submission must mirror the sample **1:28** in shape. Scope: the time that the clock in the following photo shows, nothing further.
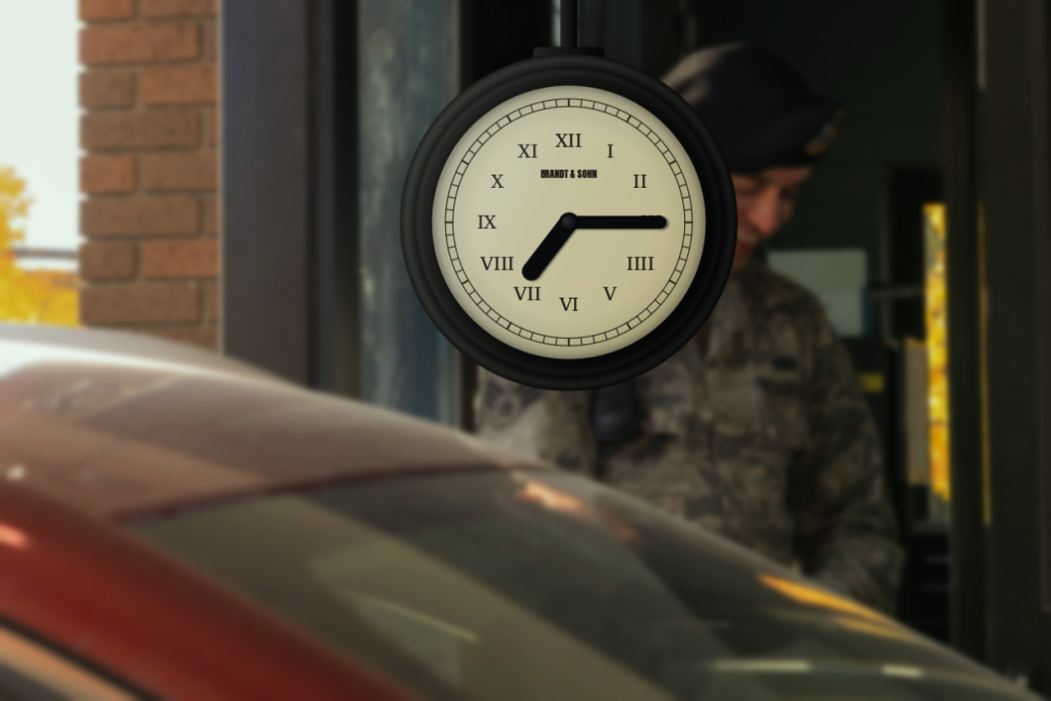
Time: **7:15**
